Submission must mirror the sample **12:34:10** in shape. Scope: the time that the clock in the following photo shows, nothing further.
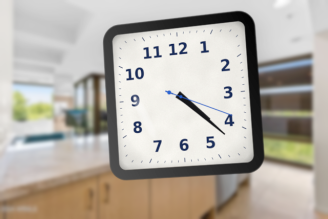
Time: **4:22:19**
